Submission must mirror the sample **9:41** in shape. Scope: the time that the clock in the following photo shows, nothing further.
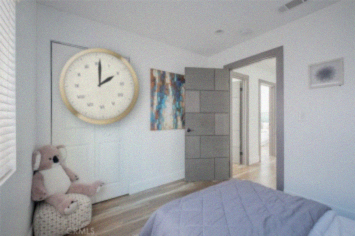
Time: **2:01**
